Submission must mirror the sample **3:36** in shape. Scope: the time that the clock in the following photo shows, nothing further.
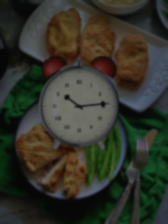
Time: **10:14**
